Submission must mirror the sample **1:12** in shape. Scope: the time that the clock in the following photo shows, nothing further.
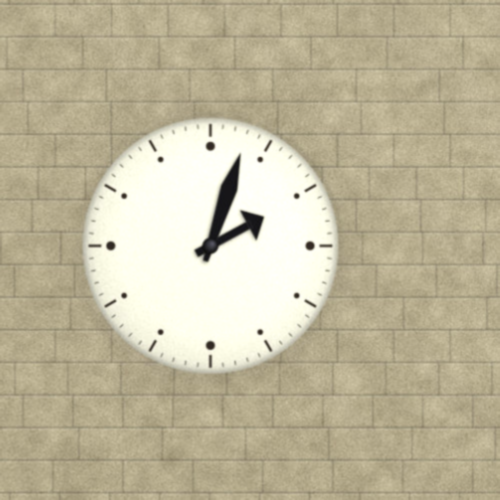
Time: **2:03**
